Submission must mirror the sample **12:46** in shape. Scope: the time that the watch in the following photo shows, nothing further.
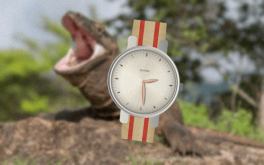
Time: **2:29**
